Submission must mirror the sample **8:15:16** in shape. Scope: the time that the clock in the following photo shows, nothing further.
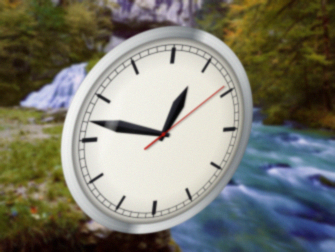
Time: **12:47:09**
